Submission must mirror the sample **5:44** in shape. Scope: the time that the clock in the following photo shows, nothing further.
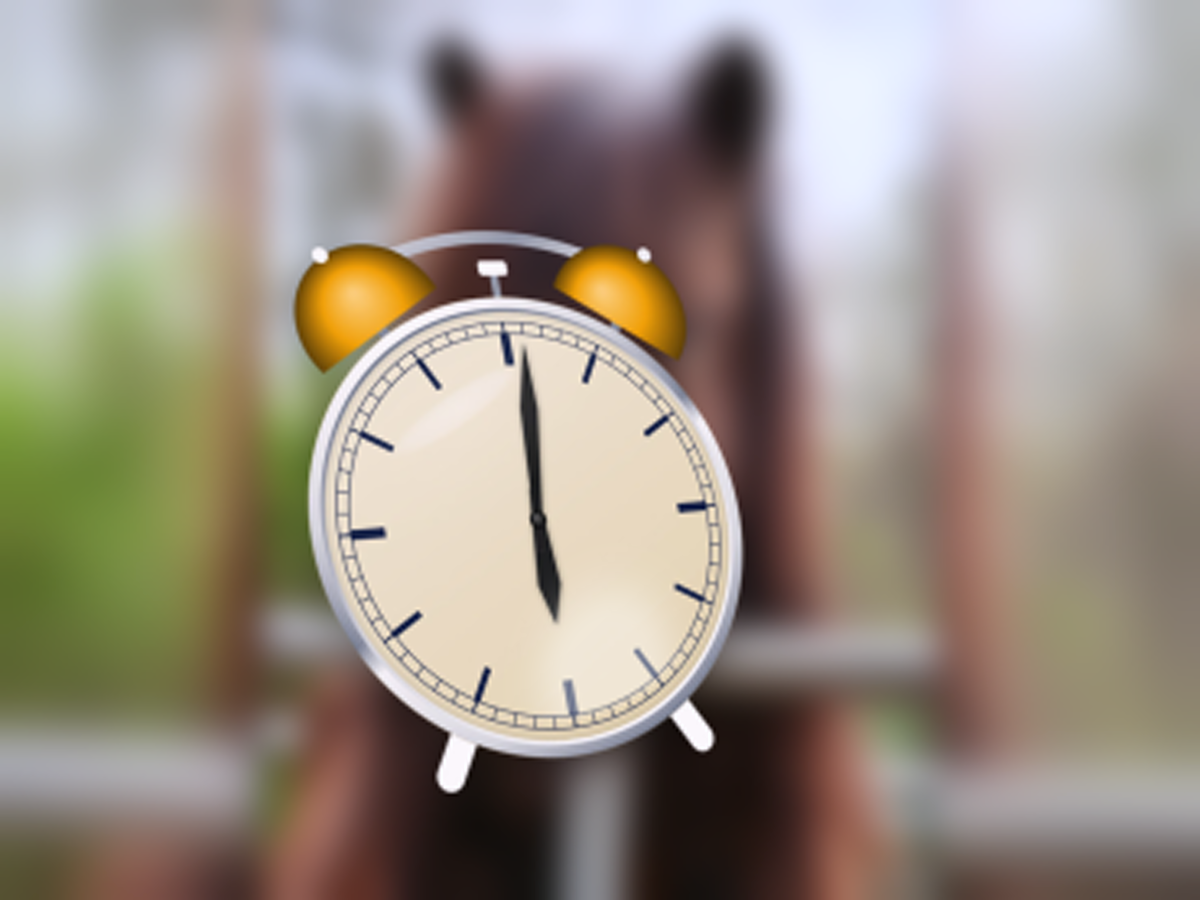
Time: **6:01**
